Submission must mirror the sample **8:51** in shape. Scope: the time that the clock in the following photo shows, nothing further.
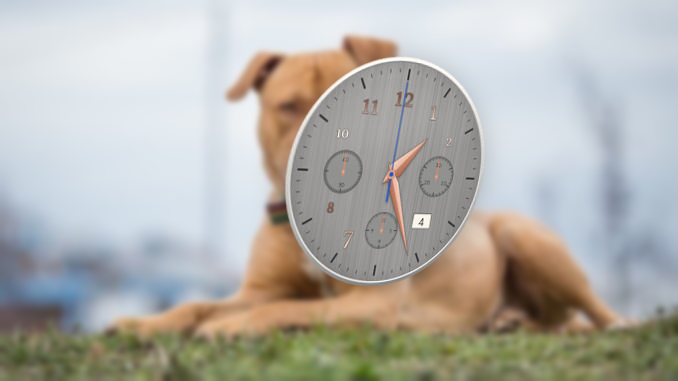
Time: **1:26**
